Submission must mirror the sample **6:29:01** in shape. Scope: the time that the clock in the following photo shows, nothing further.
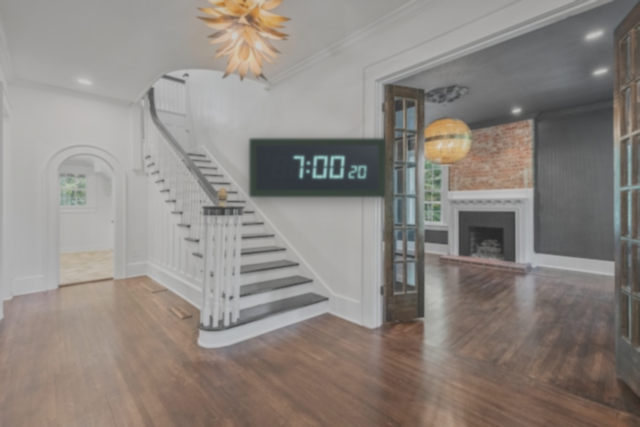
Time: **7:00:20**
